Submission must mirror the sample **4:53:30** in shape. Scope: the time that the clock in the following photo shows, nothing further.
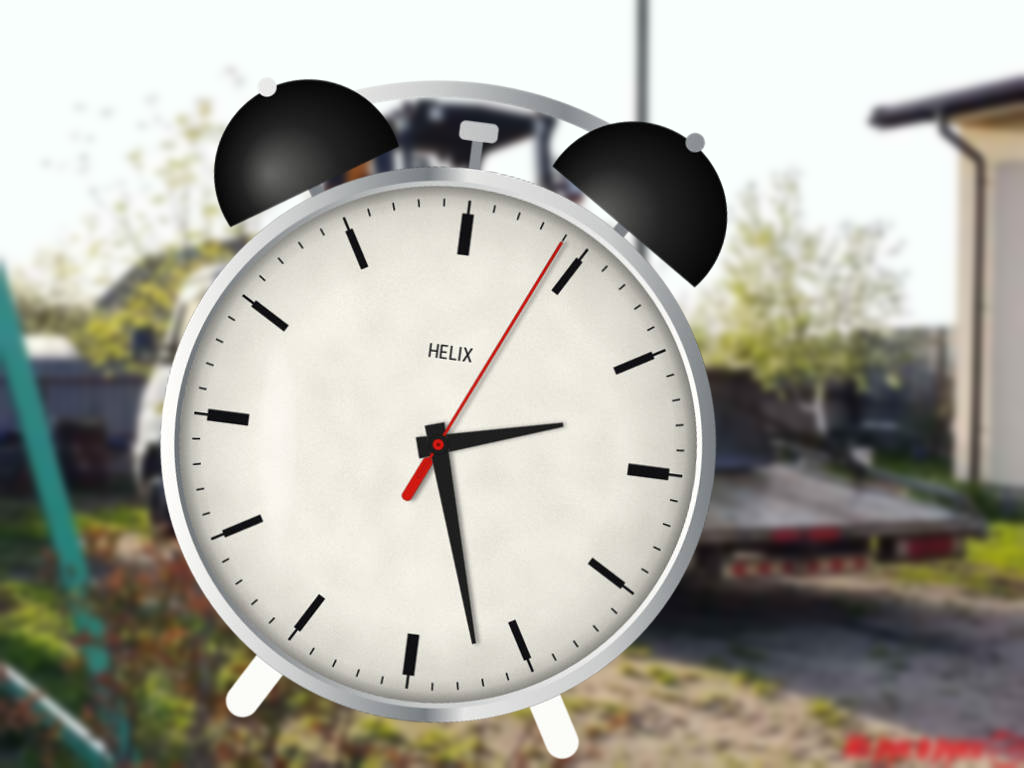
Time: **2:27:04**
